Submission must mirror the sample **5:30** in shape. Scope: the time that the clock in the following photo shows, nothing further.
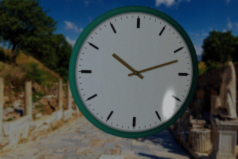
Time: **10:12**
